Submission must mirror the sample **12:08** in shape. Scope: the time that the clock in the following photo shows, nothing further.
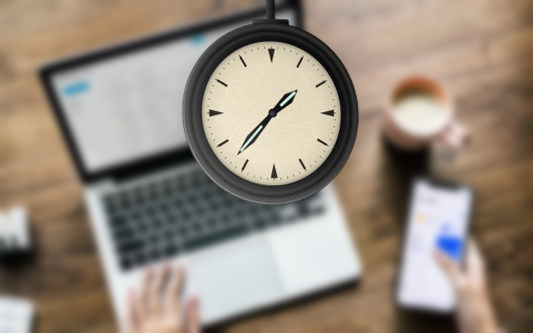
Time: **1:37**
